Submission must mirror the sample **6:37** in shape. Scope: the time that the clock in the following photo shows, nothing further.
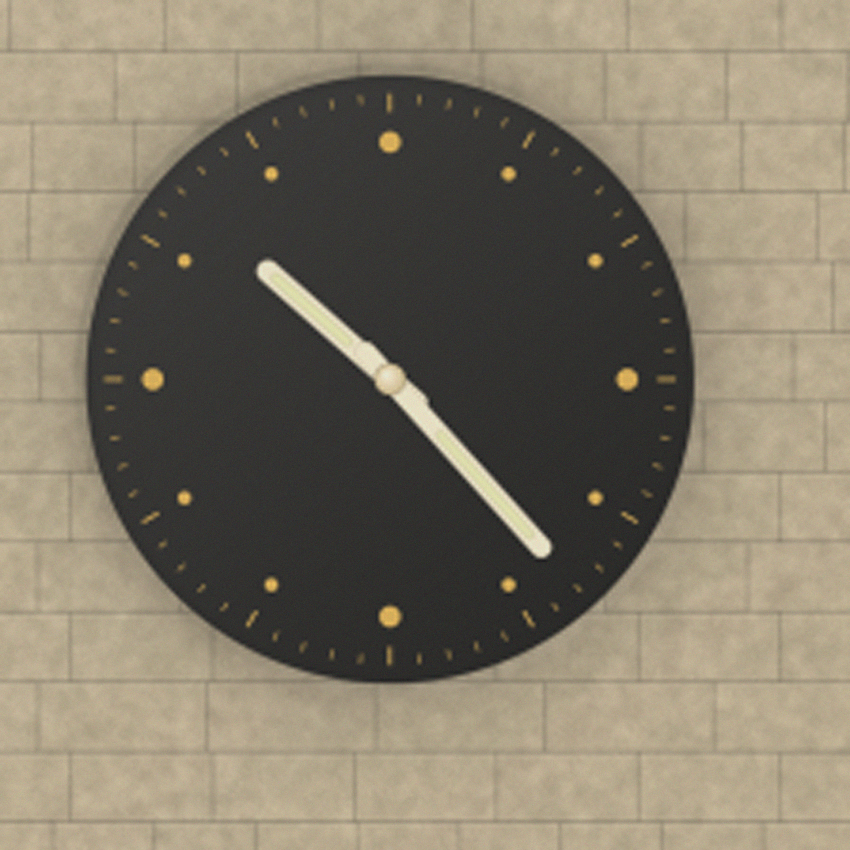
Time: **10:23**
